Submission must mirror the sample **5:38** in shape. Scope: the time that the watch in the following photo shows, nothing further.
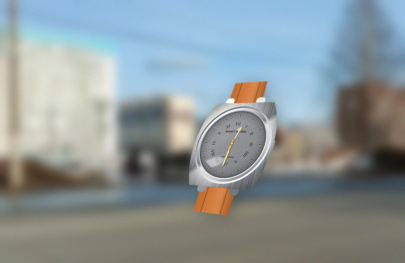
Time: **12:31**
